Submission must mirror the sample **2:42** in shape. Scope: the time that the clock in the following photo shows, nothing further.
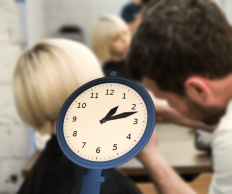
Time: **1:12**
